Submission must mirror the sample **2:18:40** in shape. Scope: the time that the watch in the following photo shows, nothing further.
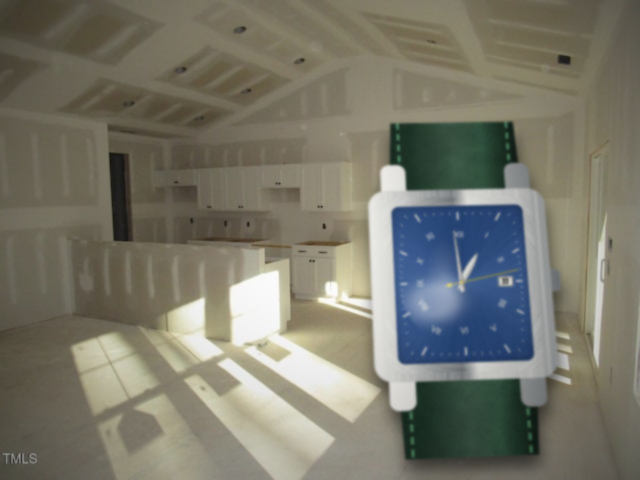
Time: **12:59:13**
